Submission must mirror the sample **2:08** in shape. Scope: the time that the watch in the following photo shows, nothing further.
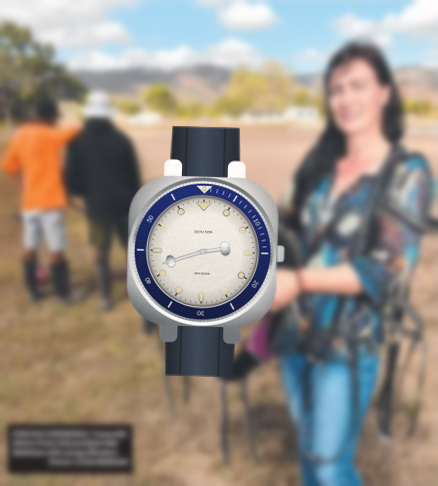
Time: **2:42**
